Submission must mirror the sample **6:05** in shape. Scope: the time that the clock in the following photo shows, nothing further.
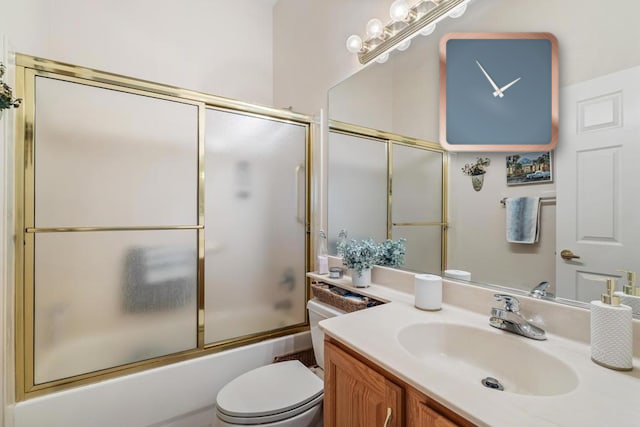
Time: **1:54**
